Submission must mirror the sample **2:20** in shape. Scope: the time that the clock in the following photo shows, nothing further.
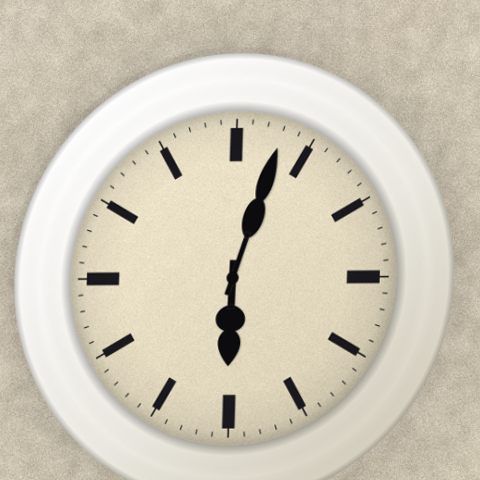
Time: **6:03**
